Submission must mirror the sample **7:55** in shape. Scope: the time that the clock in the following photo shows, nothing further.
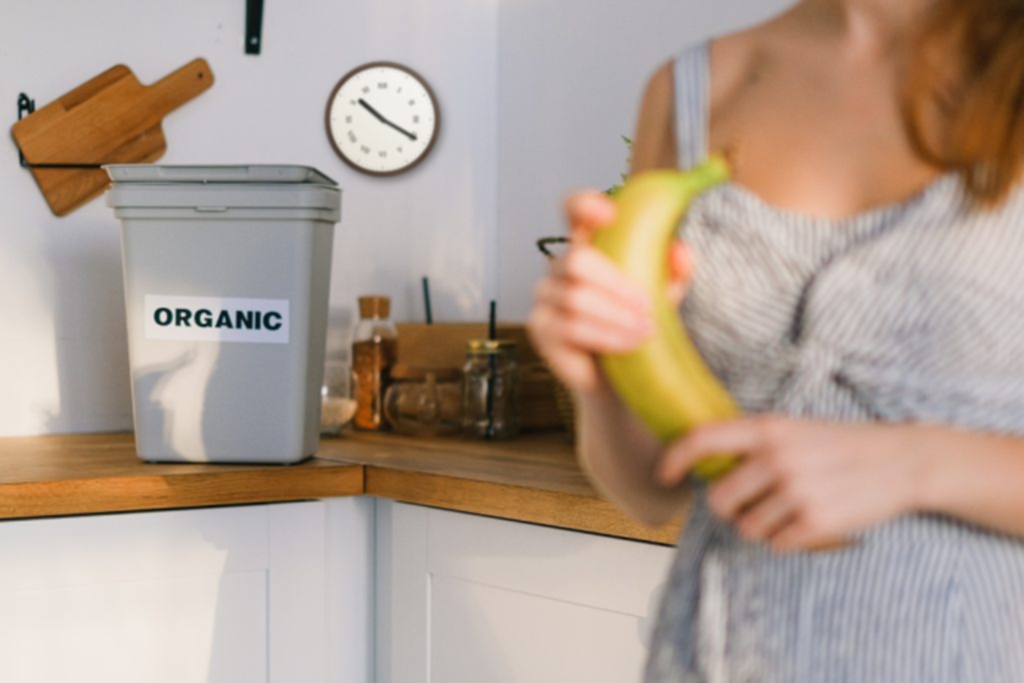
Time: **10:20**
